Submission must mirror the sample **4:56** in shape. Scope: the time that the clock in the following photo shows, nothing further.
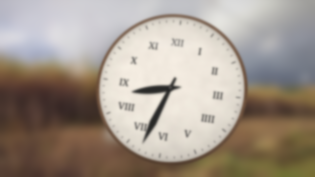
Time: **8:33**
